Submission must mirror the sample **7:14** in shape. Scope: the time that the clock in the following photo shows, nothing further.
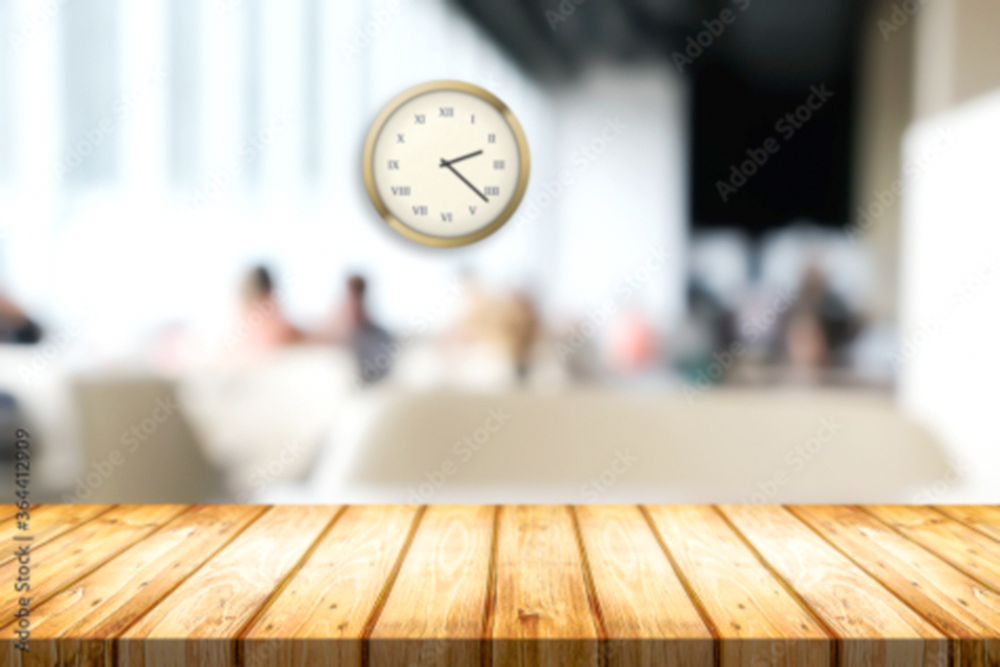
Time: **2:22**
